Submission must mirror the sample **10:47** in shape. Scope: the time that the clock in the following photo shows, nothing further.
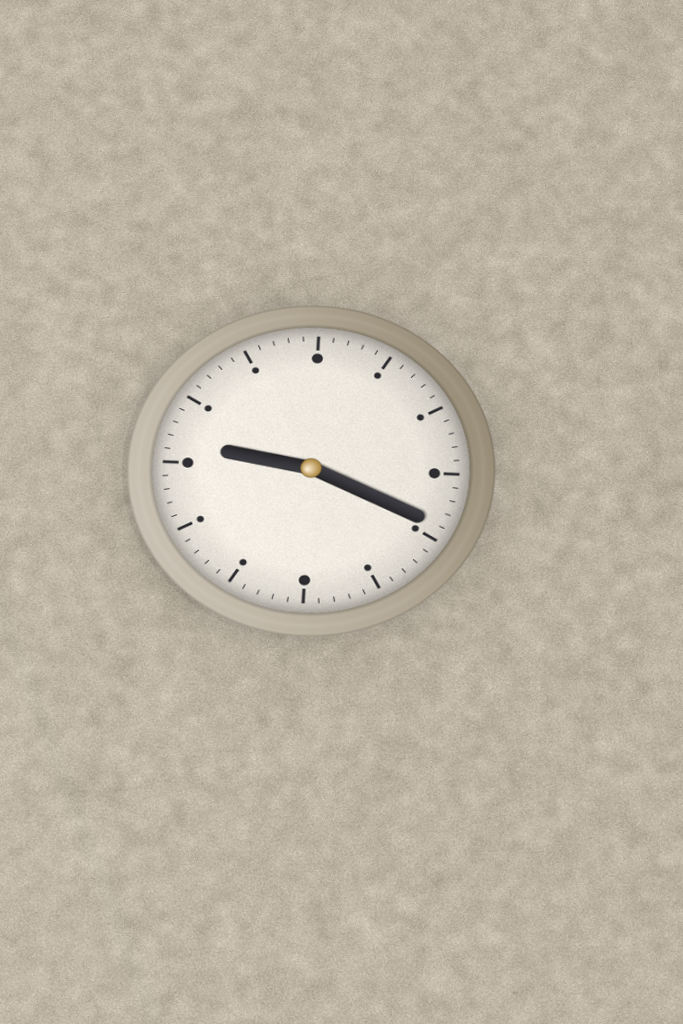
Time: **9:19**
